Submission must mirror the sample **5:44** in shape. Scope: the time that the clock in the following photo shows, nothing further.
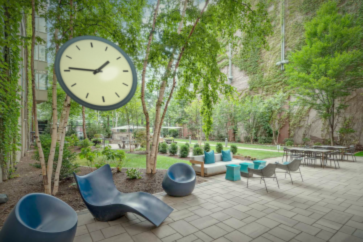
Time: **1:46**
